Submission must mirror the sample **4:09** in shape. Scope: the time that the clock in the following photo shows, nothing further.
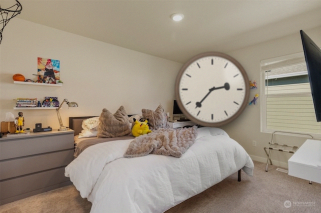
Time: **2:37**
